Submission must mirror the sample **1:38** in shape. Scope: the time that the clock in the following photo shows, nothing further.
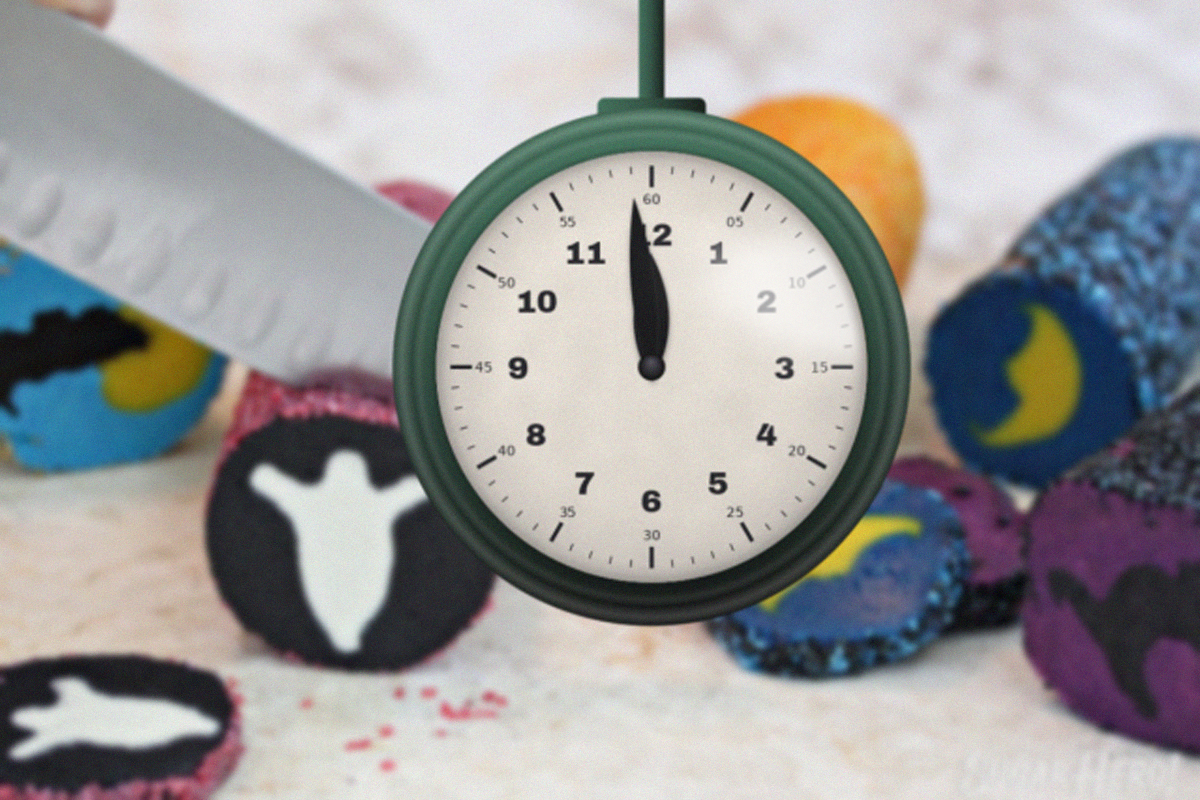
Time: **11:59**
